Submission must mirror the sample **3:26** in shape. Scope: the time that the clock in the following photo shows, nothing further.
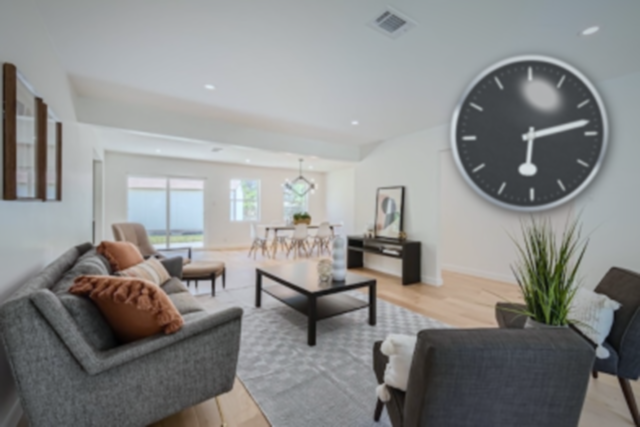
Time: **6:13**
